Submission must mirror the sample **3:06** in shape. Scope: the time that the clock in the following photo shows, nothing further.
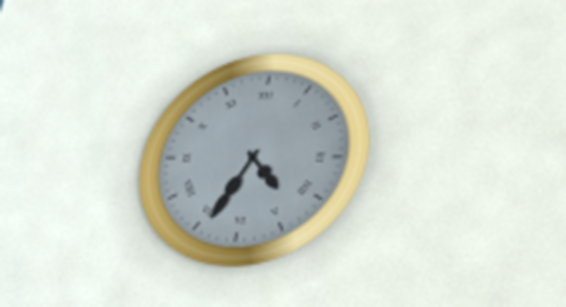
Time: **4:34**
